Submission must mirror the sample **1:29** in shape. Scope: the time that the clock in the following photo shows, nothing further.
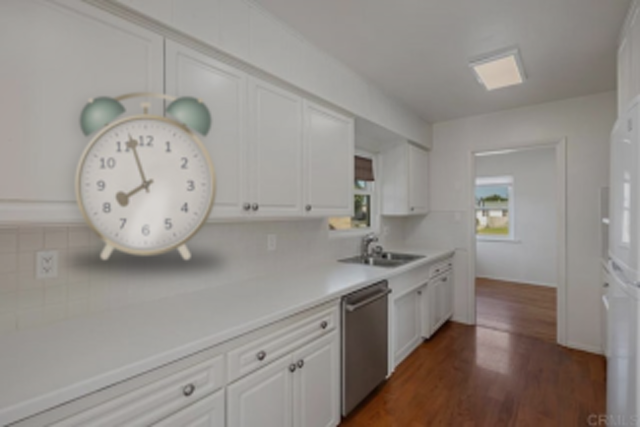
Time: **7:57**
